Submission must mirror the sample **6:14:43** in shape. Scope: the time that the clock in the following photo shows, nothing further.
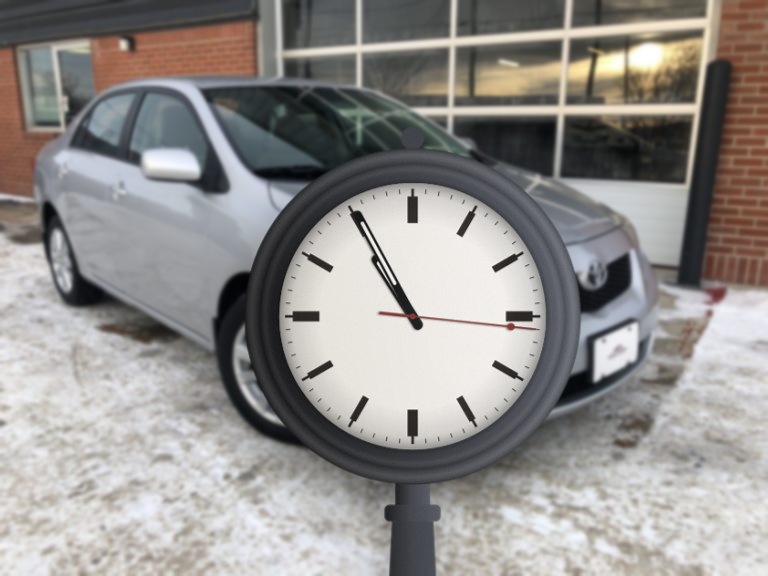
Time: **10:55:16**
